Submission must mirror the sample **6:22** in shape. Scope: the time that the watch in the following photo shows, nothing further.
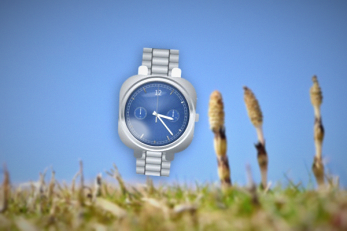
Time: **3:23**
